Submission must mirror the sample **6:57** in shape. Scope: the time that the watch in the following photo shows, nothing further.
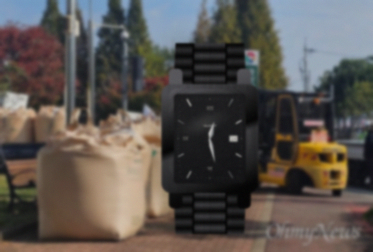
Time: **12:28**
